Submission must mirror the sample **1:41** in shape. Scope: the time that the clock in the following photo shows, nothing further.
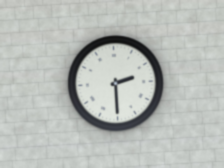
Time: **2:30**
